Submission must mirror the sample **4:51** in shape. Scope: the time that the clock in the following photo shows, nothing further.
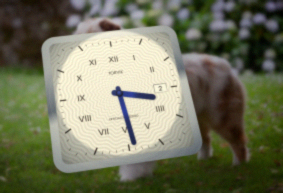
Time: **3:29**
